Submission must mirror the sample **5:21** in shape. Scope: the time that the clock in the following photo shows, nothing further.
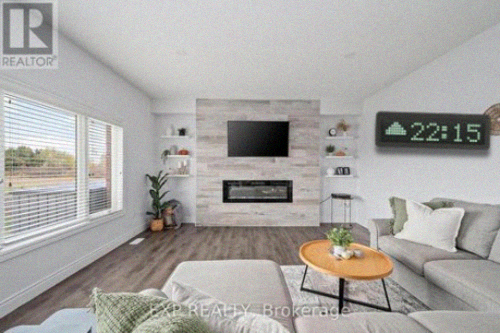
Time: **22:15**
